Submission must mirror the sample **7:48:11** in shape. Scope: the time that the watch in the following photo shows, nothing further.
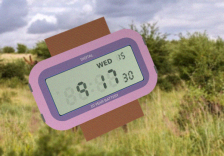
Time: **9:17:30**
